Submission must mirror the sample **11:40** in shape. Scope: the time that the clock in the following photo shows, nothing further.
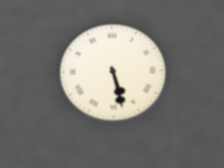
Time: **5:28**
